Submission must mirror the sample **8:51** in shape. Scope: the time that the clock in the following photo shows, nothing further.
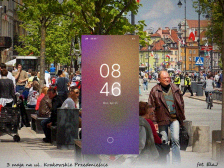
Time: **8:46**
